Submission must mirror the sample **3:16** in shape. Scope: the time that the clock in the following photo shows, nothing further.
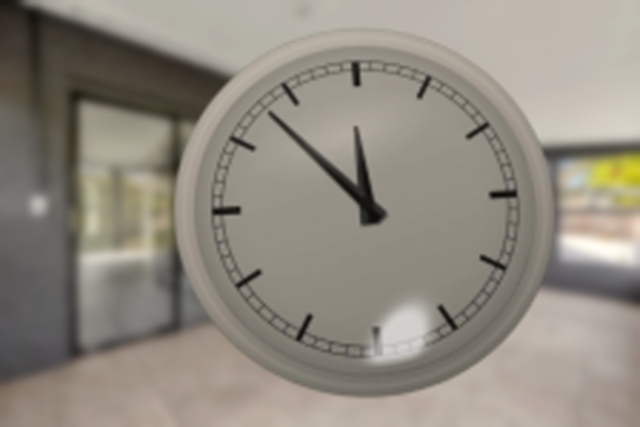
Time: **11:53**
